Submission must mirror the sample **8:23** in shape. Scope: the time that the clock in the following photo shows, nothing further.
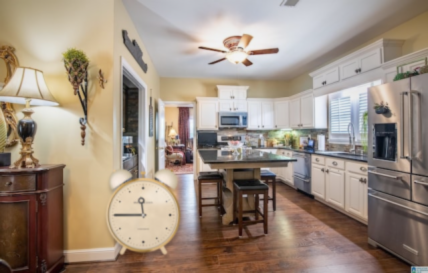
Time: **11:45**
